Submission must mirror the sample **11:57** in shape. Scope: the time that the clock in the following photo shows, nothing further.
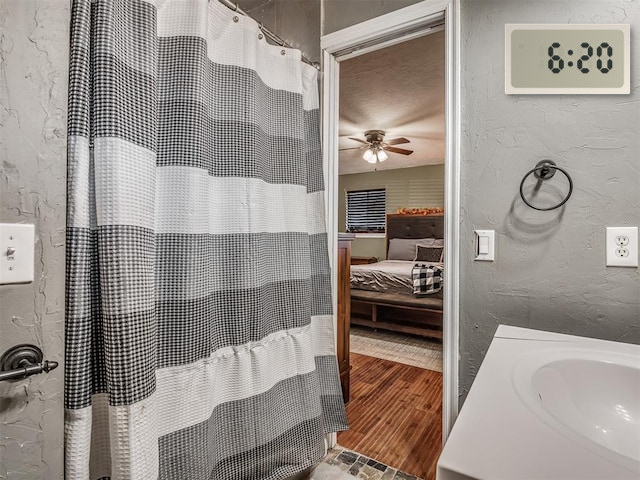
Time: **6:20**
